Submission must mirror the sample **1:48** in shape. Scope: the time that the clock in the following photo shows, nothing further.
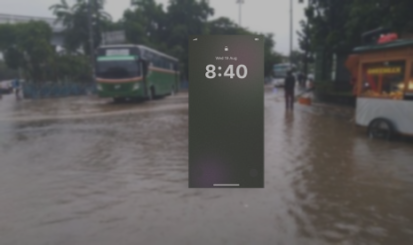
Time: **8:40**
